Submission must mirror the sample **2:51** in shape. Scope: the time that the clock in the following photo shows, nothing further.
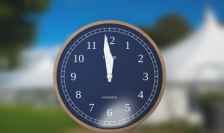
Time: **11:59**
